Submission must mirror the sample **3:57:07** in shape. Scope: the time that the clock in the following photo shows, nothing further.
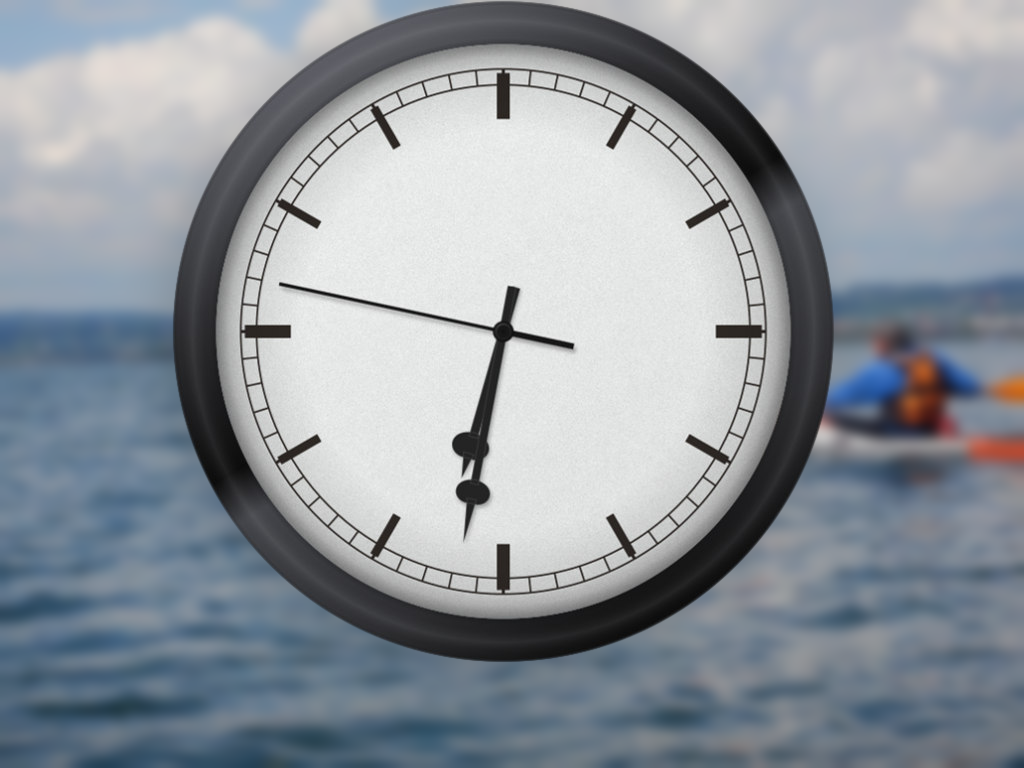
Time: **6:31:47**
